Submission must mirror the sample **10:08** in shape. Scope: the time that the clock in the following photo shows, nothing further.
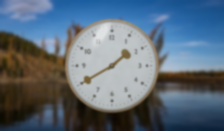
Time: **1:40**
